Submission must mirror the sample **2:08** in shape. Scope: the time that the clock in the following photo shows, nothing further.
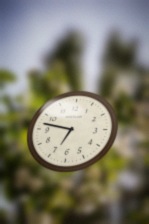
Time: **6:47**
